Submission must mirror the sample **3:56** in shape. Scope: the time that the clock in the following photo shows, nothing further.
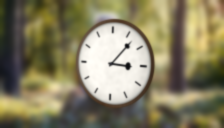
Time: **3:07**
